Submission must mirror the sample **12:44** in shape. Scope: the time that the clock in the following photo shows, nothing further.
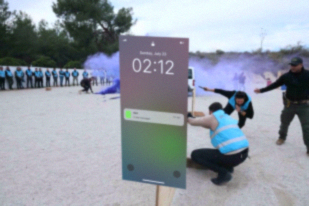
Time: **2:12**
